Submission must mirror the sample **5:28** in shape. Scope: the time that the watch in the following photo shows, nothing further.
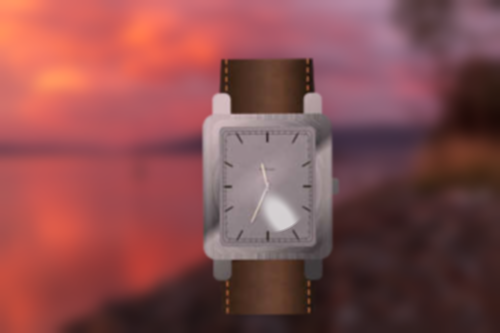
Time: **11:34**
